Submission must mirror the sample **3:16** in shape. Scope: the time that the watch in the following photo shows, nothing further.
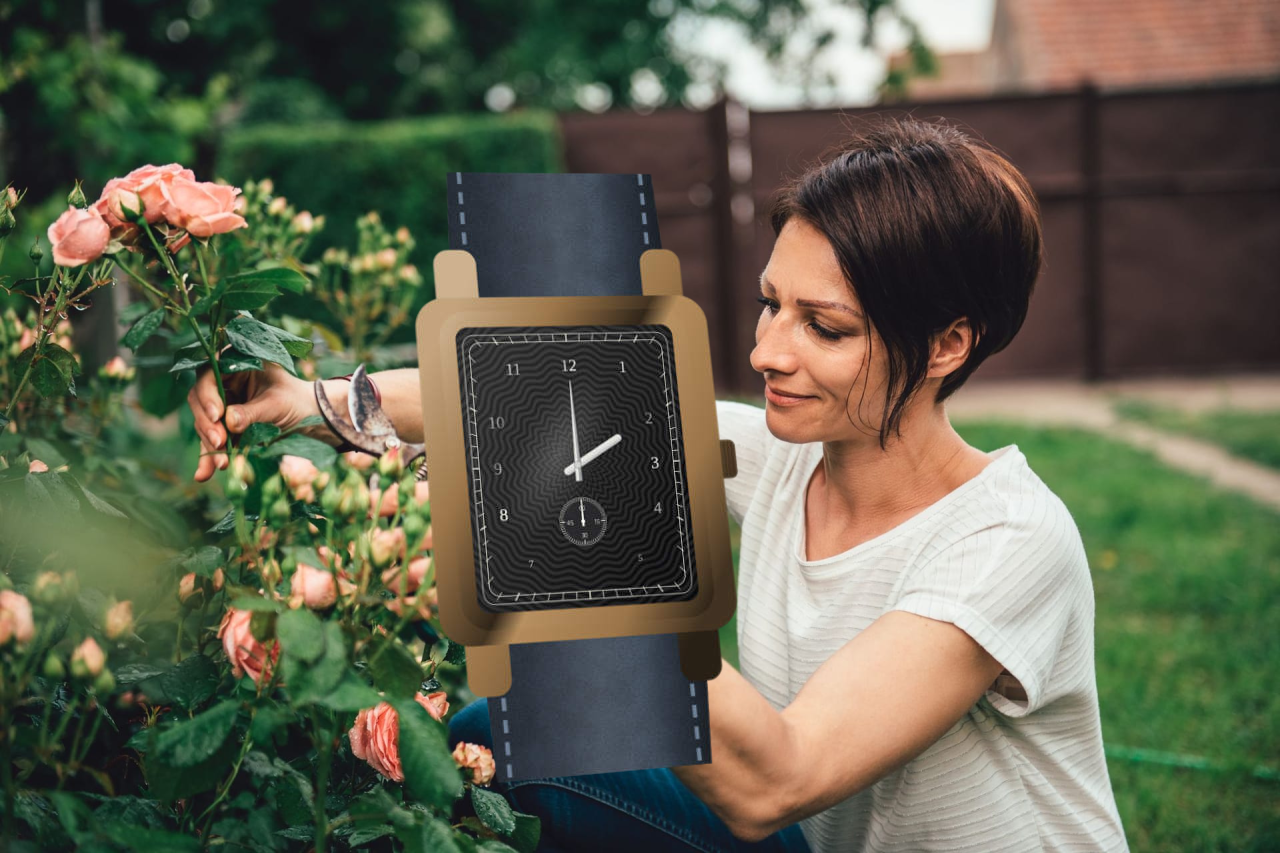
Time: **2:00**
